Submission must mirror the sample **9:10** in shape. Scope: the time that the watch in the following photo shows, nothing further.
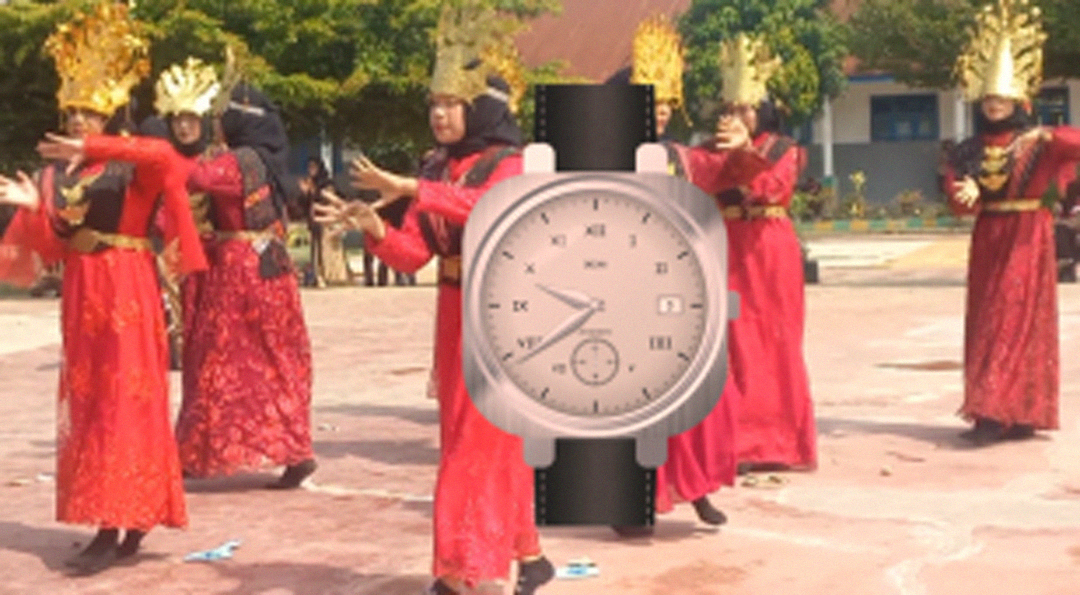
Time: **9:39**
